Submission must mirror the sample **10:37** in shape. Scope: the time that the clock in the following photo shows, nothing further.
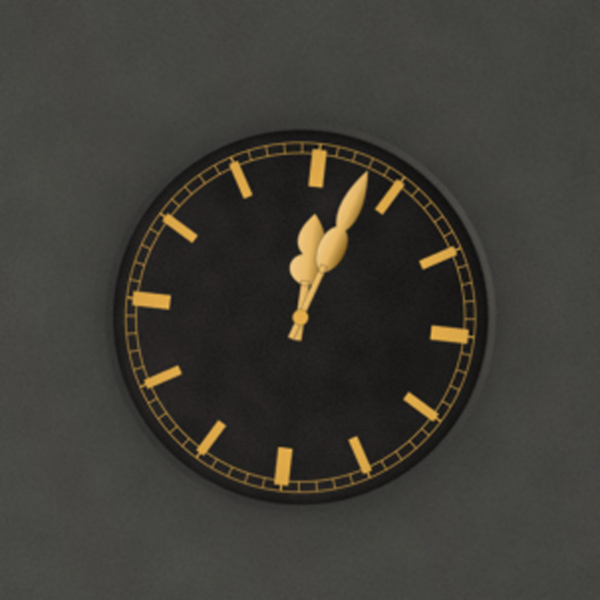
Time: **12:03**
